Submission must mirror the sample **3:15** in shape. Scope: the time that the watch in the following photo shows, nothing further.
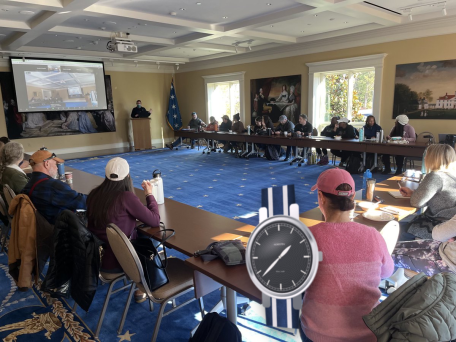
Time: **1:38**
